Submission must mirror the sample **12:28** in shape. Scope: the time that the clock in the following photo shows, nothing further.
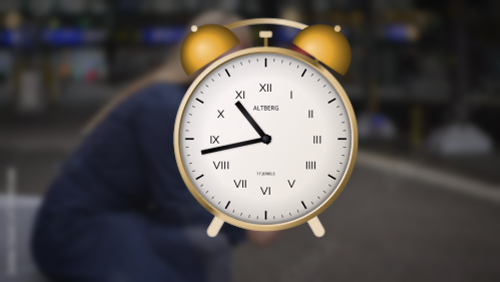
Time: **10:43**
